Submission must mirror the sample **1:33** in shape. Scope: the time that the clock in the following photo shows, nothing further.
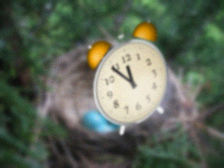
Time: **11:54**
